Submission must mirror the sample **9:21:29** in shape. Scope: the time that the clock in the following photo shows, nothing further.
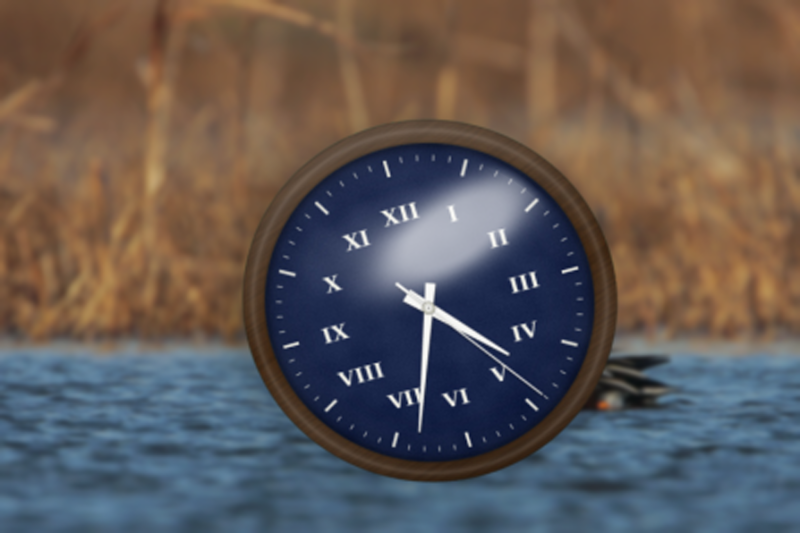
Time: **4:33:24**
